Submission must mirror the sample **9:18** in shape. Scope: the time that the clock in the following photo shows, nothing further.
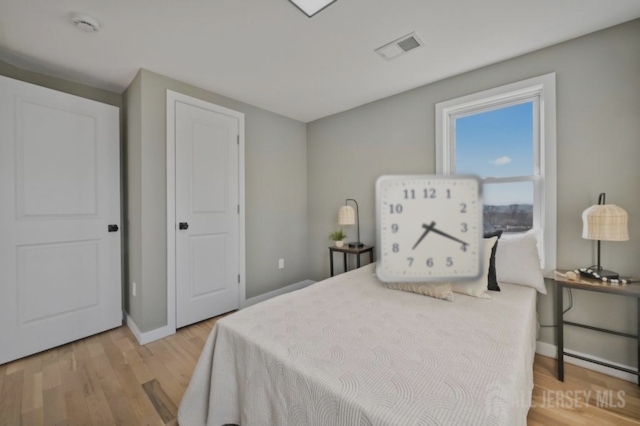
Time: **7:19**
